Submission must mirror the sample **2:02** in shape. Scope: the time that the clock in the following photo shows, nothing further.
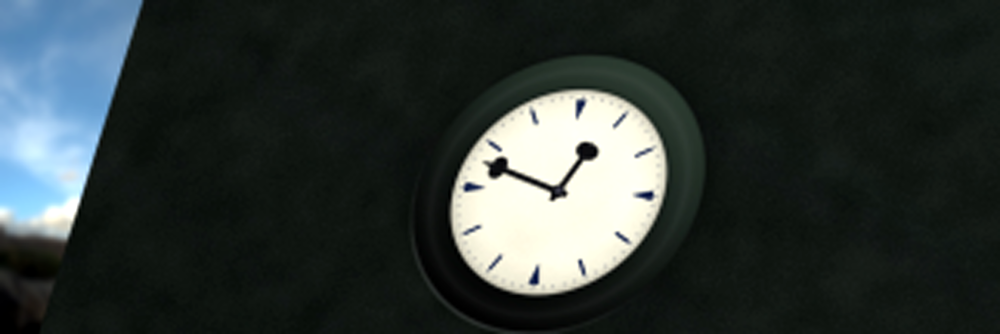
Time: **12:48**
